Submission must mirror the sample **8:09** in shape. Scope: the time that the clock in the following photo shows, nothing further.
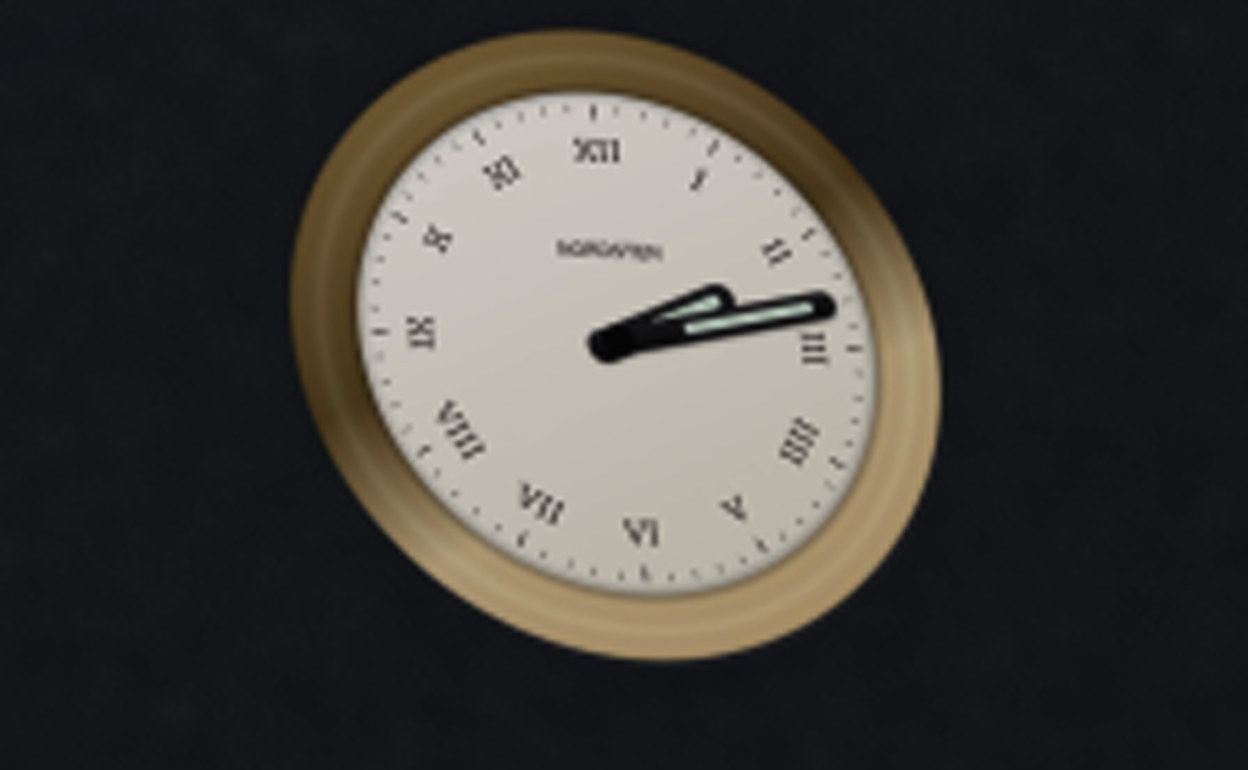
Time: **2:13**
